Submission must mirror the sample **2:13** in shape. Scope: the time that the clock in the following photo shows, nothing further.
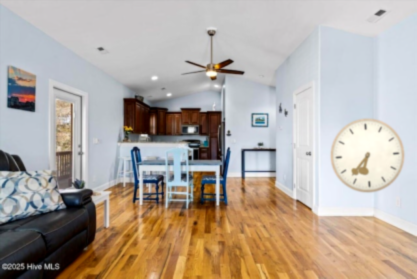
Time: **6:37**
